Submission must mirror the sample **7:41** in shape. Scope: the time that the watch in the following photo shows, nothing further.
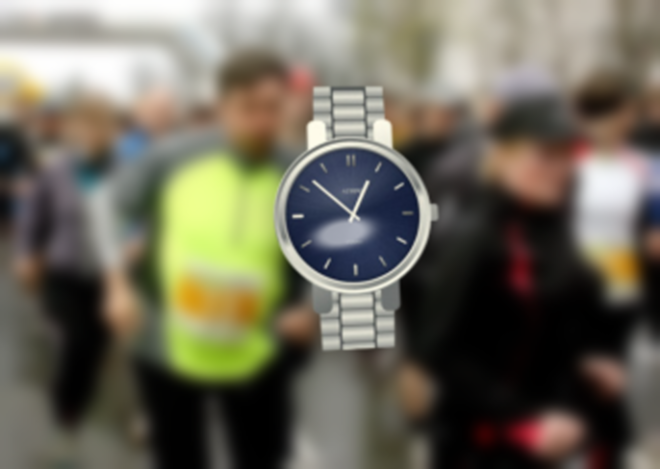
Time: **12:52**
